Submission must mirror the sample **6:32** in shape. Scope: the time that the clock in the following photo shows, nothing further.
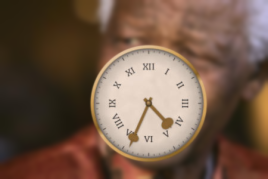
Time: **4:34**
